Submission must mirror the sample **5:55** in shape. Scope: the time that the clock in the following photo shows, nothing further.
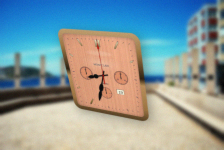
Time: **8:33**
